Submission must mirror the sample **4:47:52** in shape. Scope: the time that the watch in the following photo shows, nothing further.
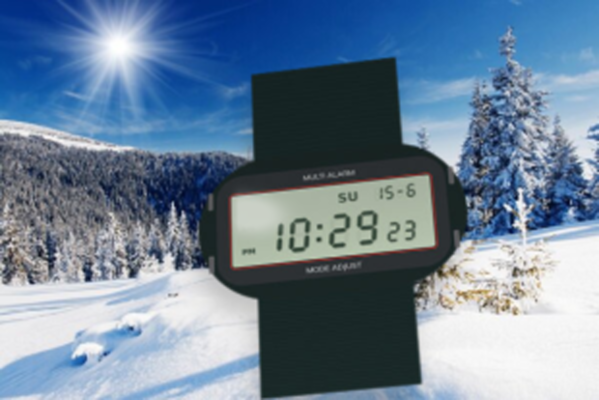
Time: **10:29:23**
